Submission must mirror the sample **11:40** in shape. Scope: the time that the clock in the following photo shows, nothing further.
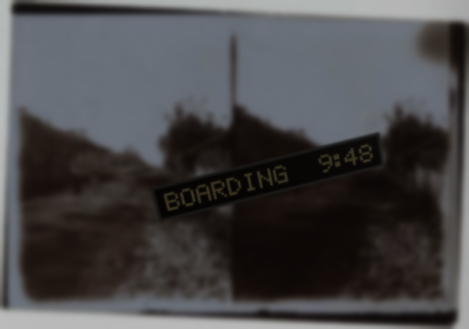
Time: **9:48**
